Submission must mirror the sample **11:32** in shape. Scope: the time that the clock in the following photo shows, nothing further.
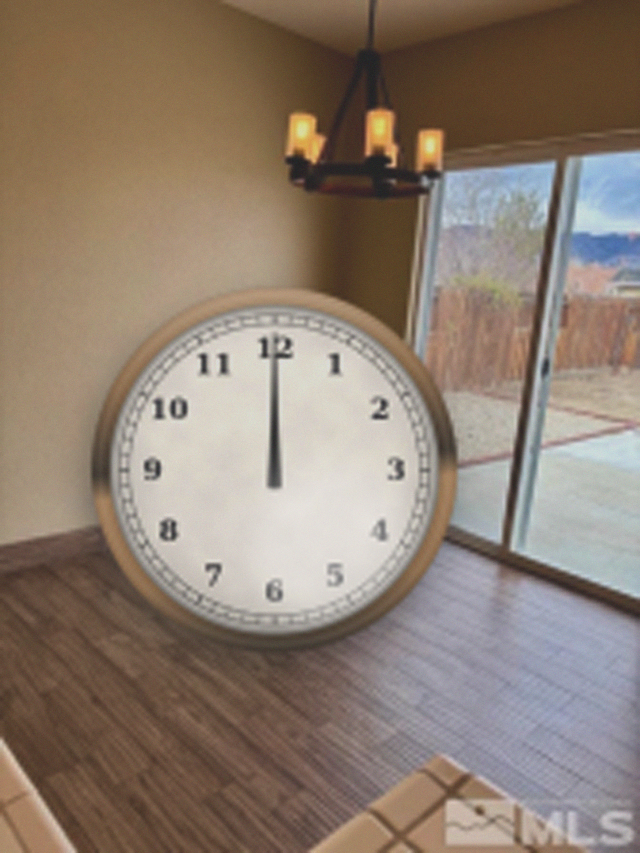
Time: **12:00**
